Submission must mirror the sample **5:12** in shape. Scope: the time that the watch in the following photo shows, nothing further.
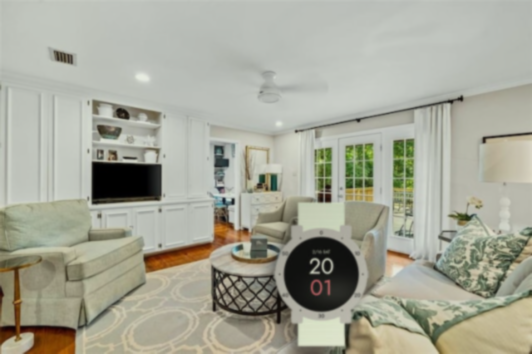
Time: **20:01**
